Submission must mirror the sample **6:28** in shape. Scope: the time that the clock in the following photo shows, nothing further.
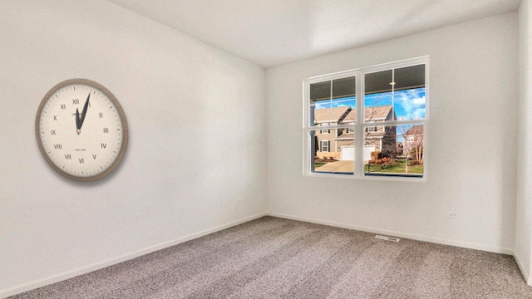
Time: **12:04**
